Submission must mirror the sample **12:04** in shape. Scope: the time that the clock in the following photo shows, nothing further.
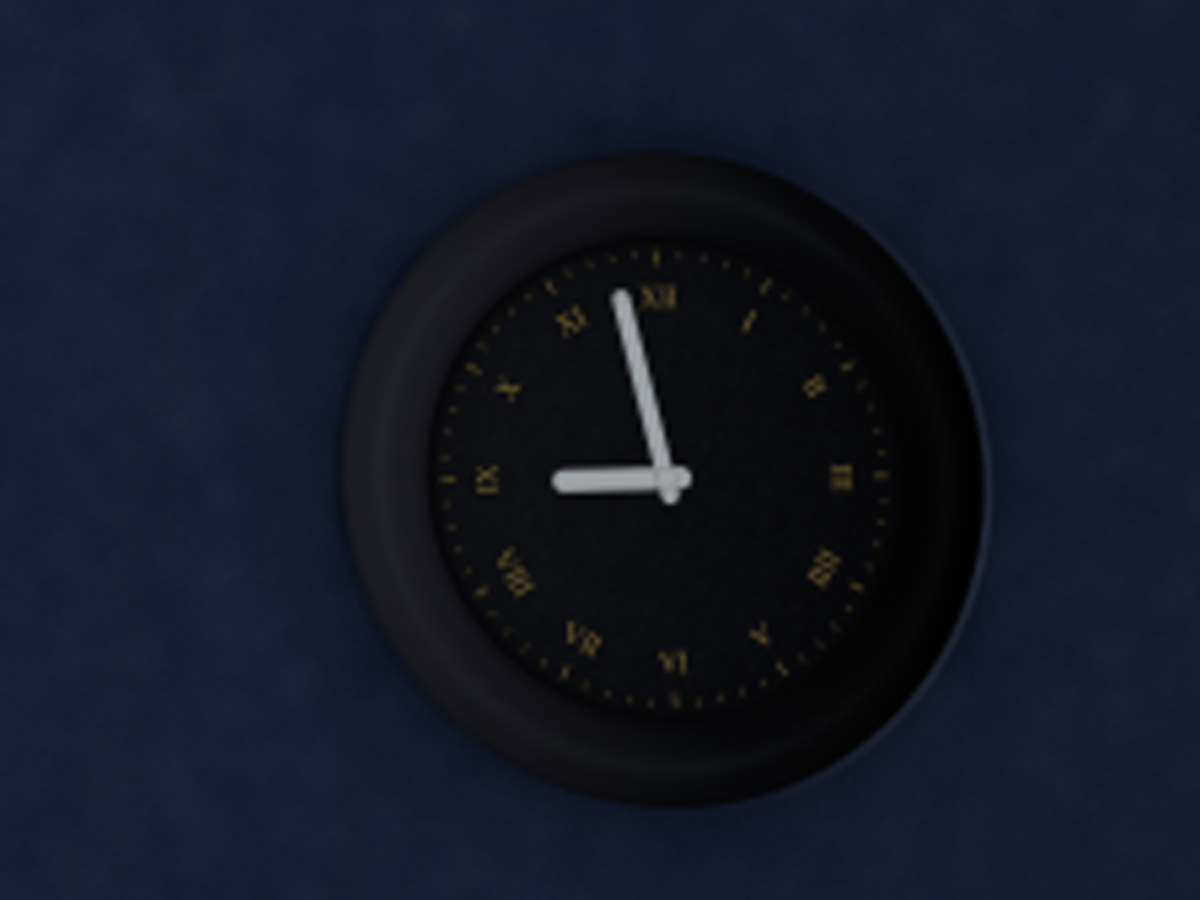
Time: **8:58**
